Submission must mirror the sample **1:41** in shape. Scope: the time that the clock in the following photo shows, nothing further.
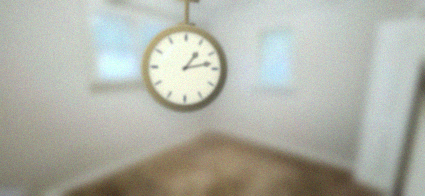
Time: **1:13**
